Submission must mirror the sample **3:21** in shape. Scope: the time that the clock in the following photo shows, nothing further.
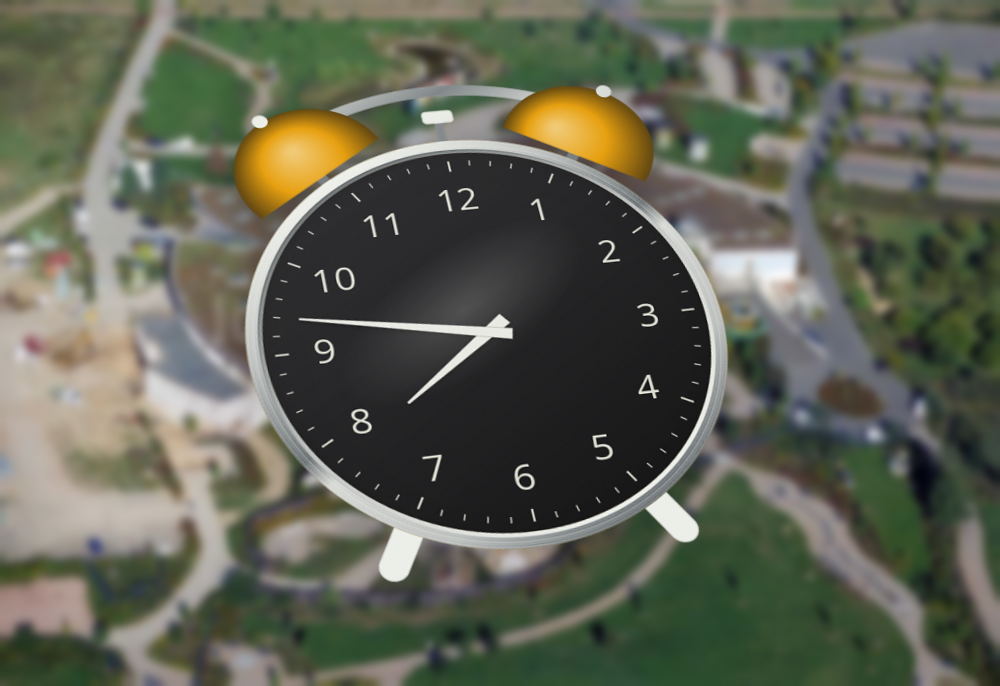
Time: **7:47**
